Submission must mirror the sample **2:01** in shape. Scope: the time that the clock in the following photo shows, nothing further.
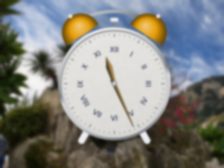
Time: **11:26**
